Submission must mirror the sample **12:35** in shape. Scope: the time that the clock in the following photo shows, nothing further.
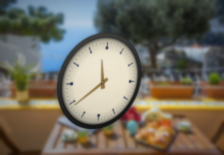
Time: **11:39**
